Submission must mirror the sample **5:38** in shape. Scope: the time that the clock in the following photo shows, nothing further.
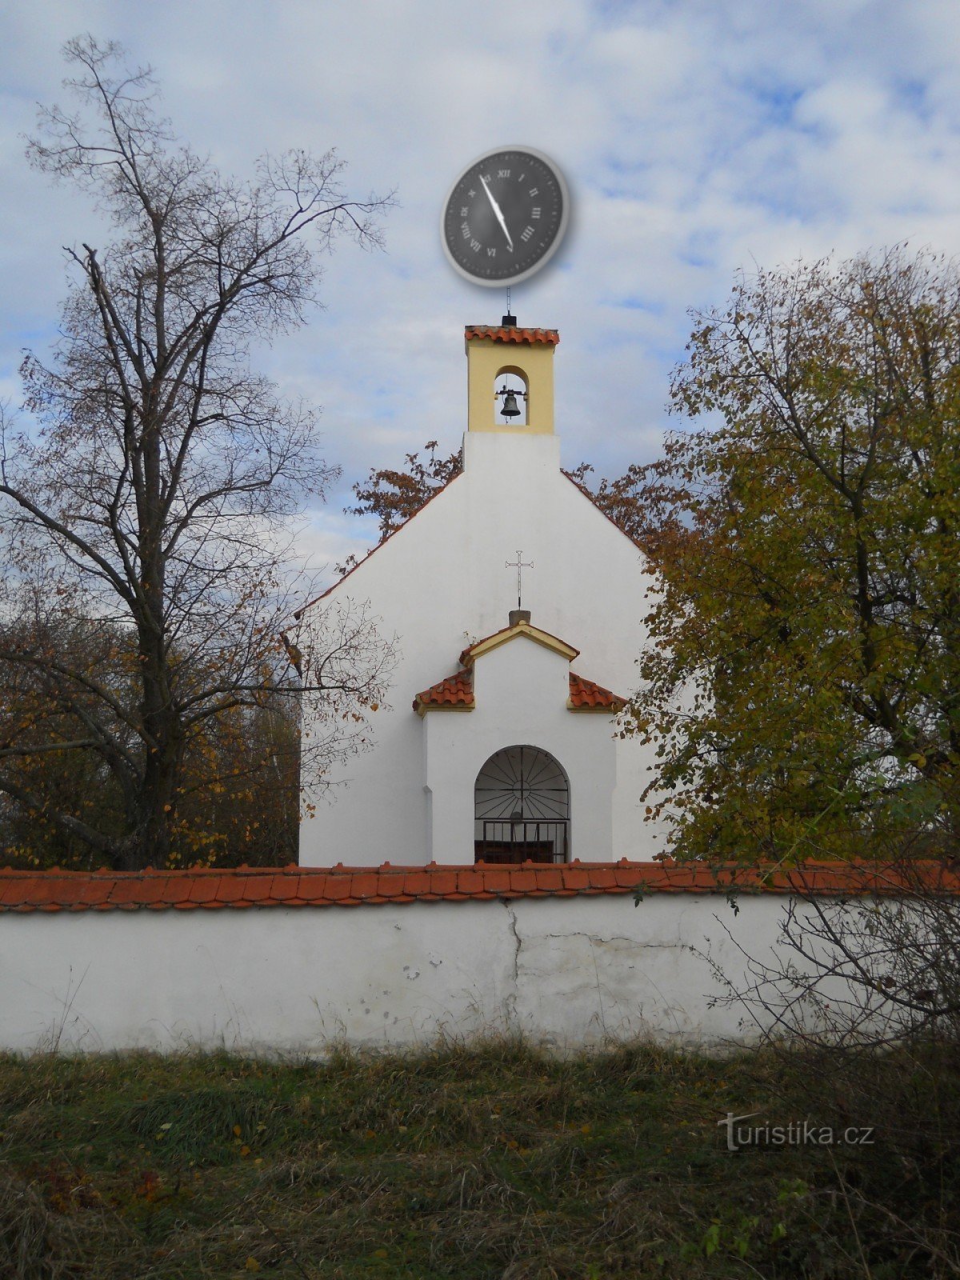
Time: **4:54**
